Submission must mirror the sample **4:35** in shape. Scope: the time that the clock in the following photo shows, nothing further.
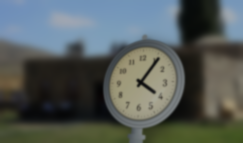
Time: **4:06**
